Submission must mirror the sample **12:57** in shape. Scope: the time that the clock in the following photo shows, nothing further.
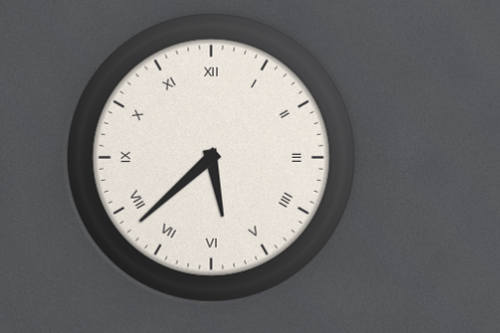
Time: **5:38**
